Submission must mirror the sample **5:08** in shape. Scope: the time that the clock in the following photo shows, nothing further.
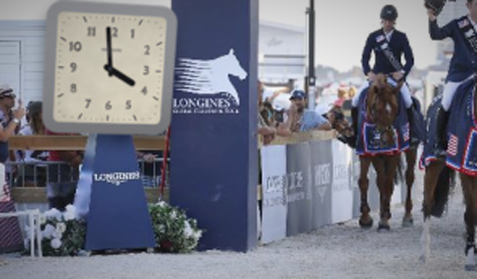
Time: **3:59**
